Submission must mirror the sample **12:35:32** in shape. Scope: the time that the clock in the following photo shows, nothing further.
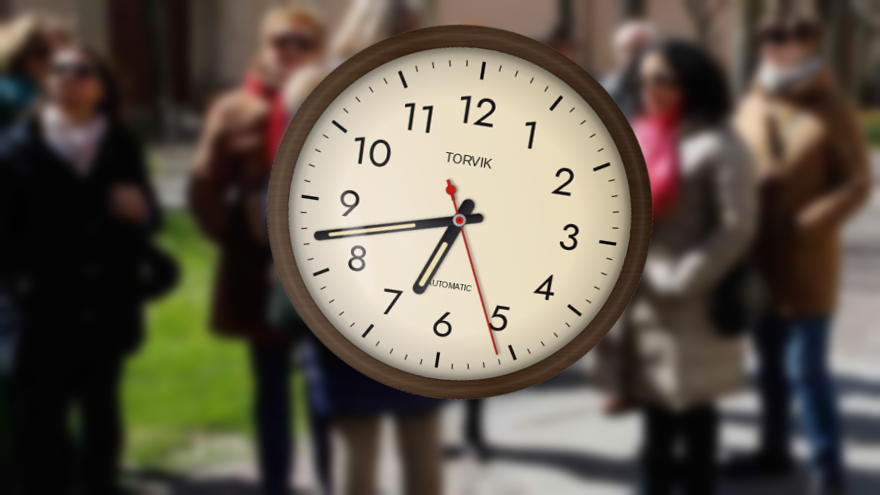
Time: **6:42:26**
